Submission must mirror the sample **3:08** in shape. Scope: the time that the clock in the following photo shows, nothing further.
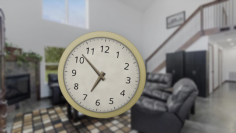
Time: **6:52**
